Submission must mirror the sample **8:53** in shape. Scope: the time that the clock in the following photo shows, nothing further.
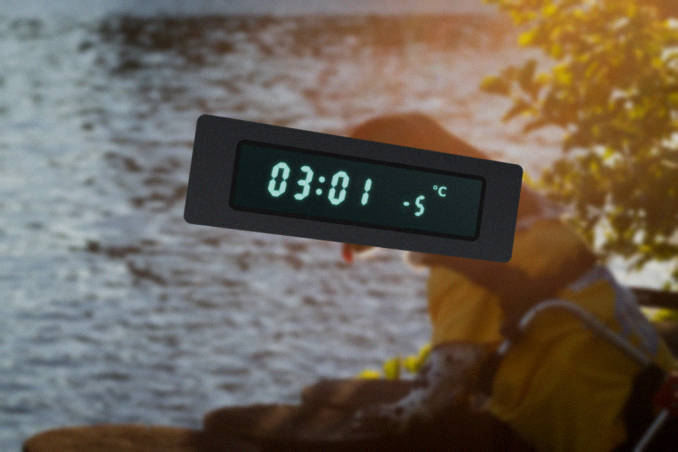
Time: **3:01**
